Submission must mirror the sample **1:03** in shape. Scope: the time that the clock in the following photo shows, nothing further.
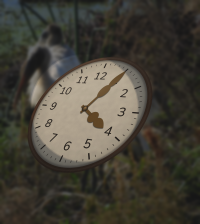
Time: **4:05**
